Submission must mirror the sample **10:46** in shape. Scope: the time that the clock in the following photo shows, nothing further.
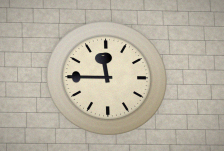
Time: **11:45**
